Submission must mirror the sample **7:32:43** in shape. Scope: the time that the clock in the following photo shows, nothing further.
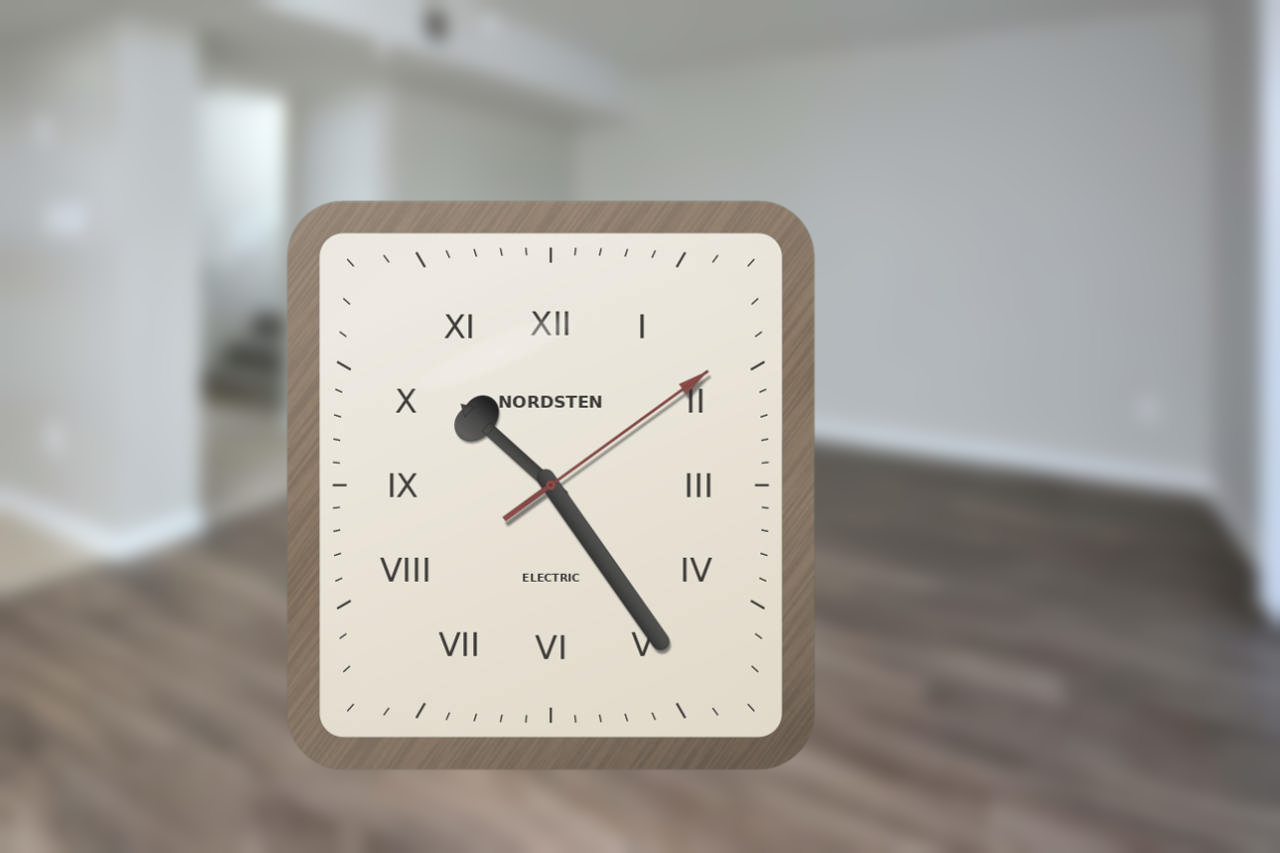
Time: **10:24:09**
